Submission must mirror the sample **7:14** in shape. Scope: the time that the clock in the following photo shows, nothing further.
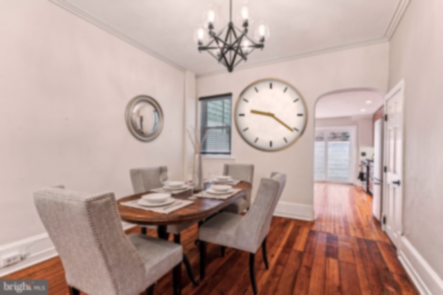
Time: **9:21**
